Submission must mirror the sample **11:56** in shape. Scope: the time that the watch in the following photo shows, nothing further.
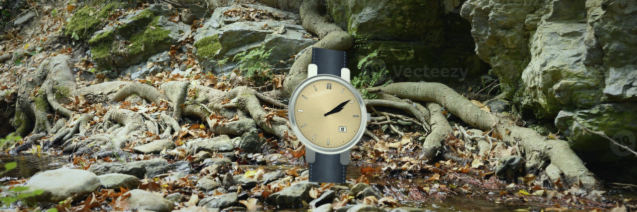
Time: **2:09**
